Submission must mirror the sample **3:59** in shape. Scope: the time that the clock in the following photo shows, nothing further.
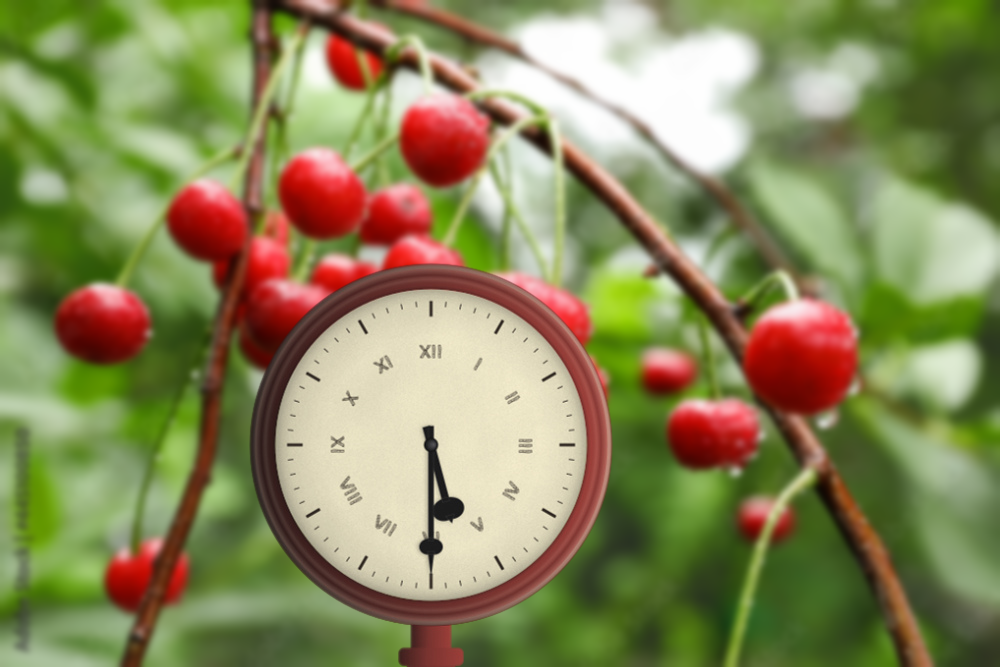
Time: **5:30**
